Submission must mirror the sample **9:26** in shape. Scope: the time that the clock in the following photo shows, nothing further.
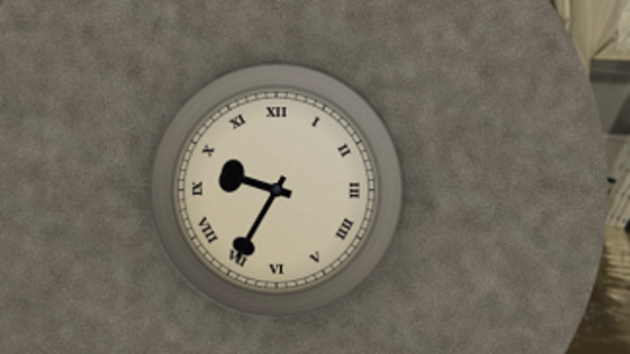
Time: **9:35**
